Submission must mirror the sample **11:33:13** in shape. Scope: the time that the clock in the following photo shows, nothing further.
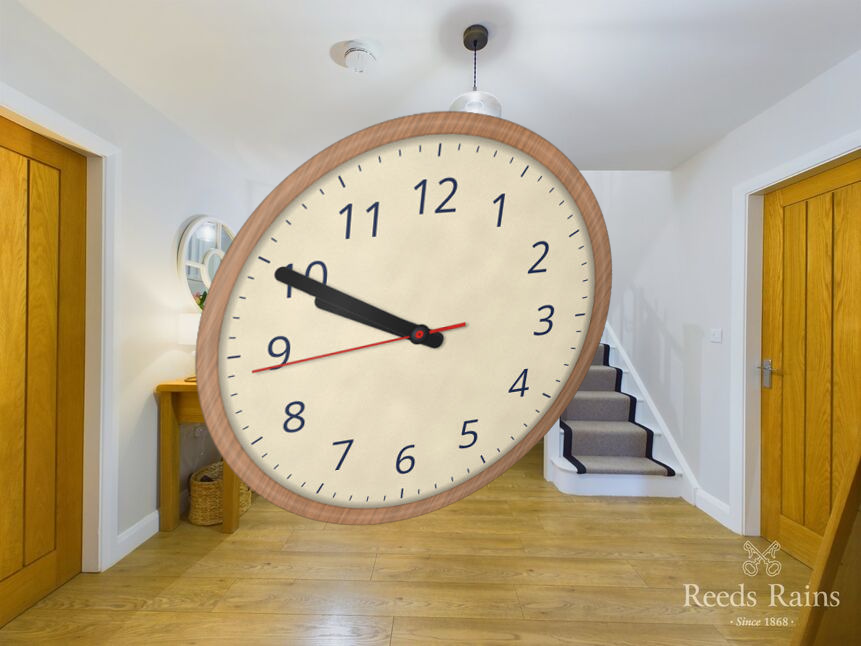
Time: **9:49:44**
